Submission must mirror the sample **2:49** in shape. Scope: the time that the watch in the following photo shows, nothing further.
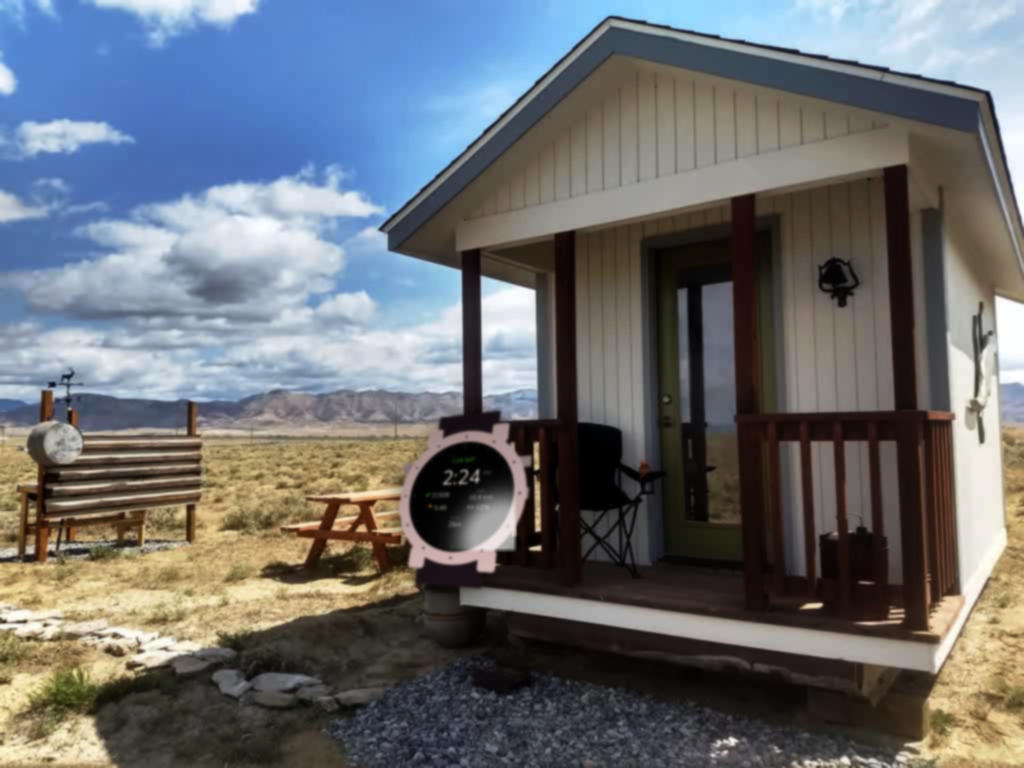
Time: **2:24**
